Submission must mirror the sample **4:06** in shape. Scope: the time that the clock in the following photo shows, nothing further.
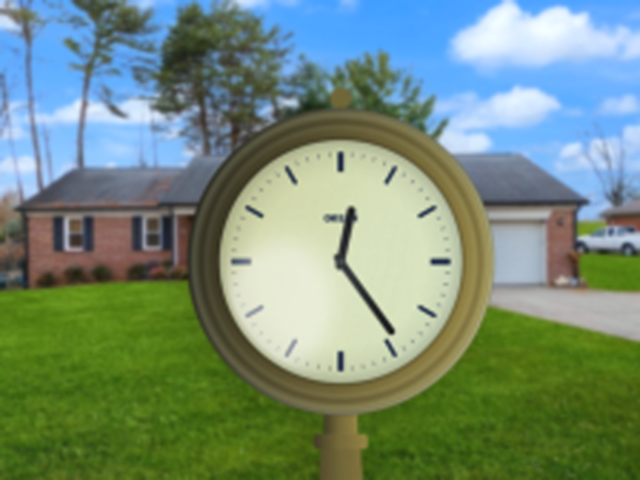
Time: **12:24**
